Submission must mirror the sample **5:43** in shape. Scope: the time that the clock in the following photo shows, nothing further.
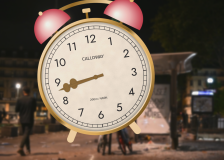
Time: **8:43**
